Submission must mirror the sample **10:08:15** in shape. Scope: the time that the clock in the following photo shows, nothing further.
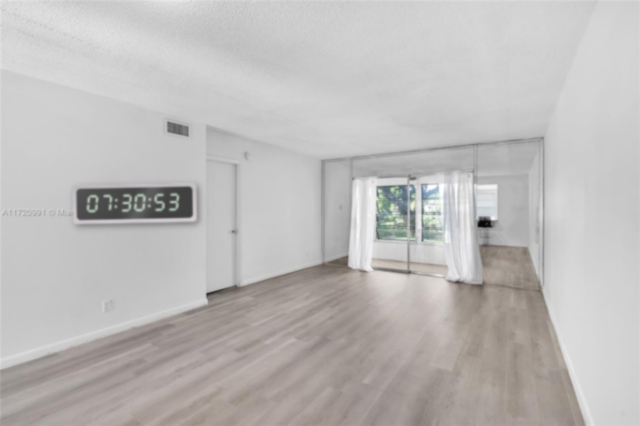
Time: **7:30:53**
